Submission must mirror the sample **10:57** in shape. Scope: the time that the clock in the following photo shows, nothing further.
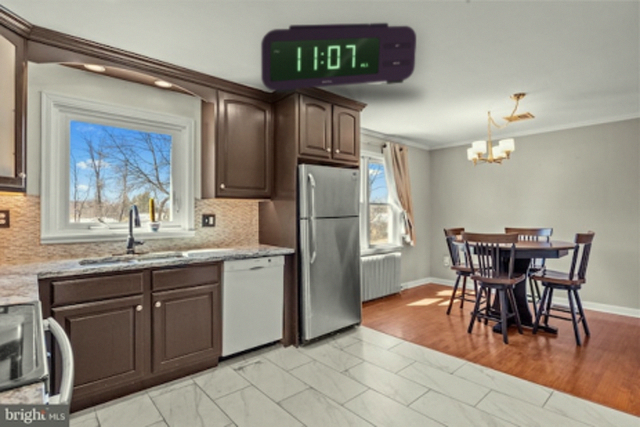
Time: **11:07**
